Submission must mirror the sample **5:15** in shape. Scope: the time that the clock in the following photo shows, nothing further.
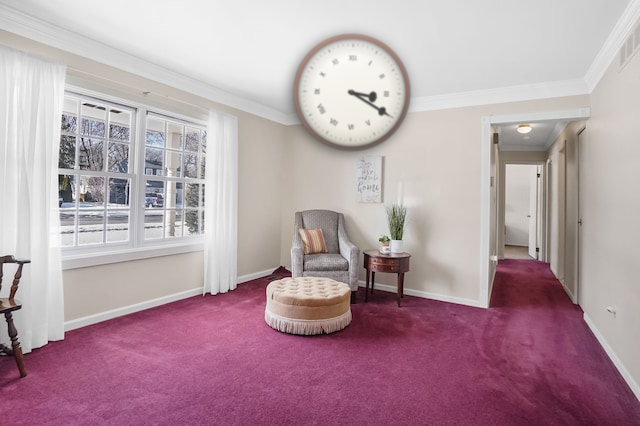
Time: **3:20**
